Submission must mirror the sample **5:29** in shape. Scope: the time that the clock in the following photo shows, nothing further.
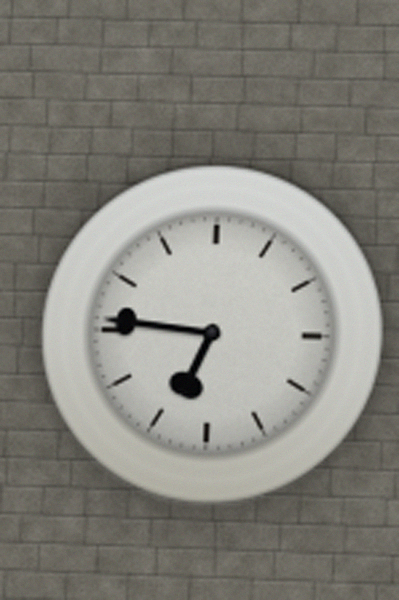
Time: **6:46**
